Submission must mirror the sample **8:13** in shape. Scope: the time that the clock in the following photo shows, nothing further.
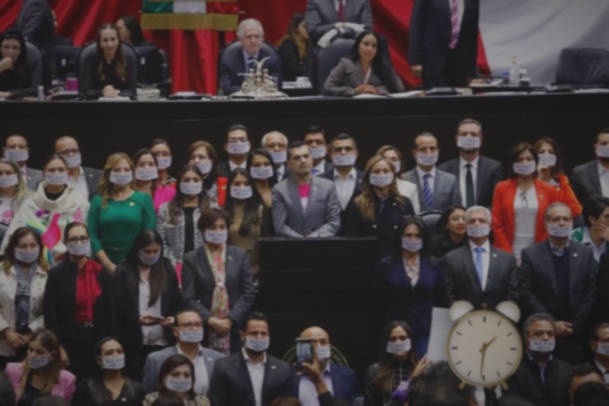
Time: **1:31**
